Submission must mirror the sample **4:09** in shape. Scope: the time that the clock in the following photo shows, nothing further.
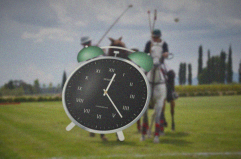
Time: **12:23**
